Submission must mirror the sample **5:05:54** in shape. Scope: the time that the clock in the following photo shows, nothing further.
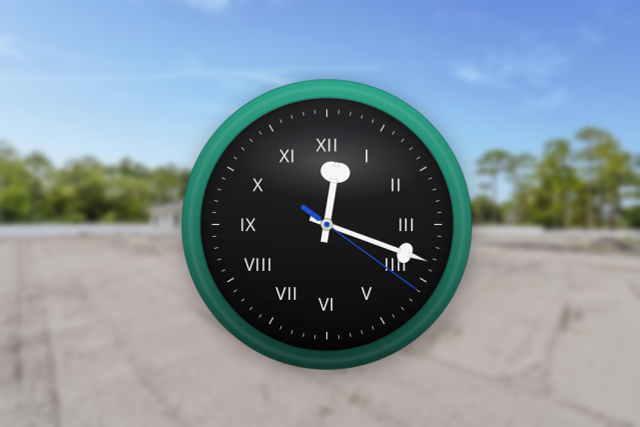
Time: **12:18:21**
